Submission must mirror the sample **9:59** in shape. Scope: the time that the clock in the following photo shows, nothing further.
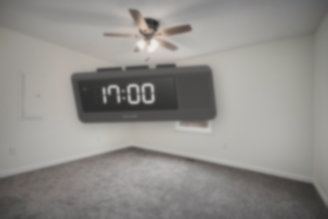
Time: **17:00**
